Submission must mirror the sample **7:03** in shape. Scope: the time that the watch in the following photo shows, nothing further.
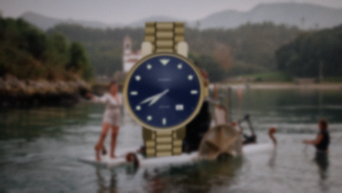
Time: **7:41**
